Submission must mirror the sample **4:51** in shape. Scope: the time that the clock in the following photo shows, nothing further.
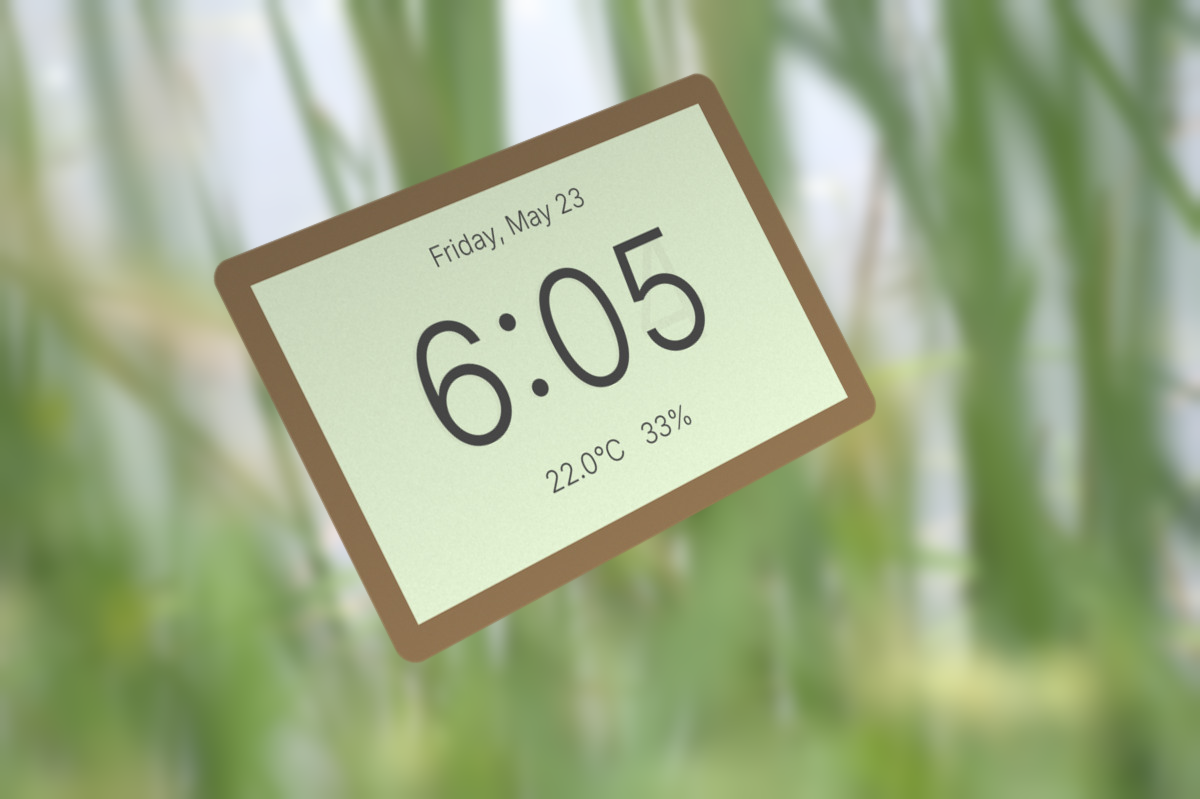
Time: **6:05**
